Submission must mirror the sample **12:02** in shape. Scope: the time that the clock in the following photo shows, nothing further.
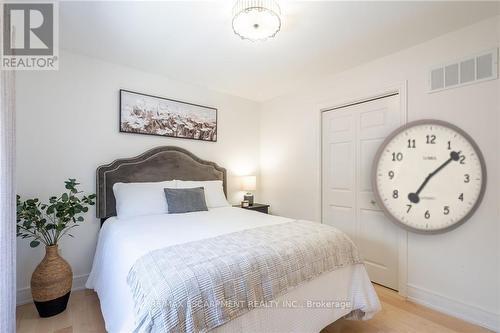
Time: **7:08**
